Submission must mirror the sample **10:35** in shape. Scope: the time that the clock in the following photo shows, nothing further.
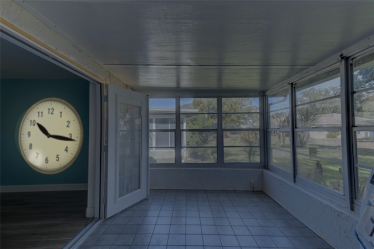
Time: **10:16**
